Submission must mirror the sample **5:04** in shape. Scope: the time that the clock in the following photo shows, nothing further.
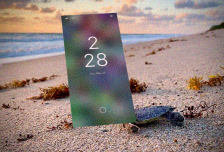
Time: **2:28**
